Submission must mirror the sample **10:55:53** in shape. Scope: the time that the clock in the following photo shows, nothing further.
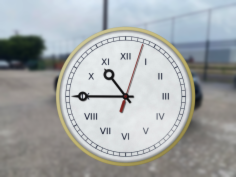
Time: **10:45:03**
